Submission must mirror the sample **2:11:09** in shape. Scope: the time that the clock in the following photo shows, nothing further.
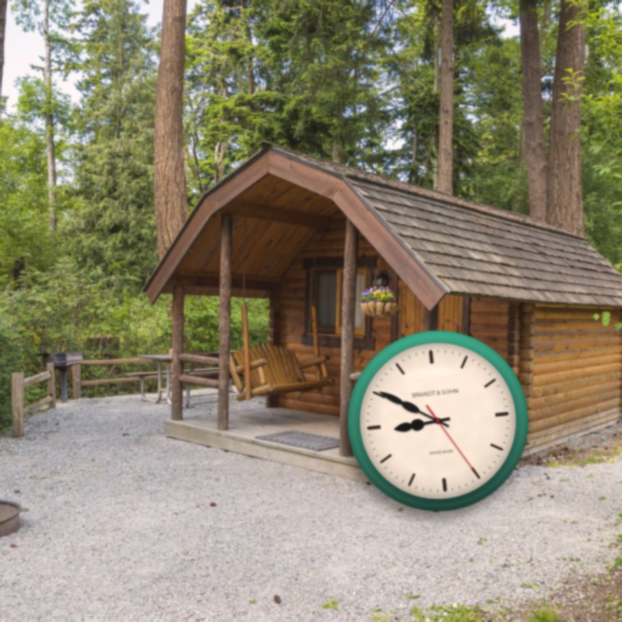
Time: **8:50:25**
